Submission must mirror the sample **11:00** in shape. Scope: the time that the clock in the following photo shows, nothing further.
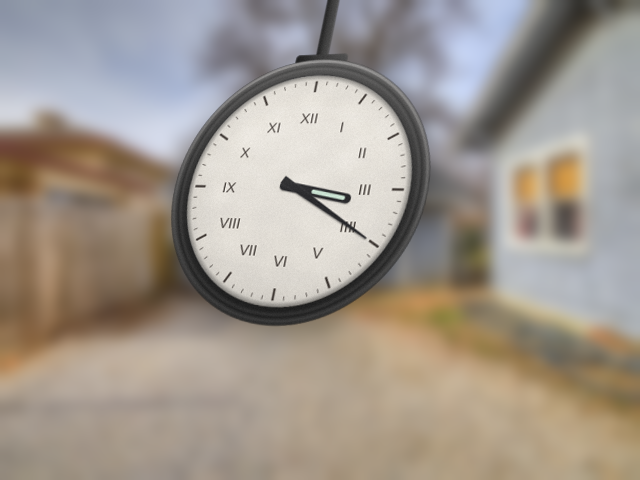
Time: **3:20**
